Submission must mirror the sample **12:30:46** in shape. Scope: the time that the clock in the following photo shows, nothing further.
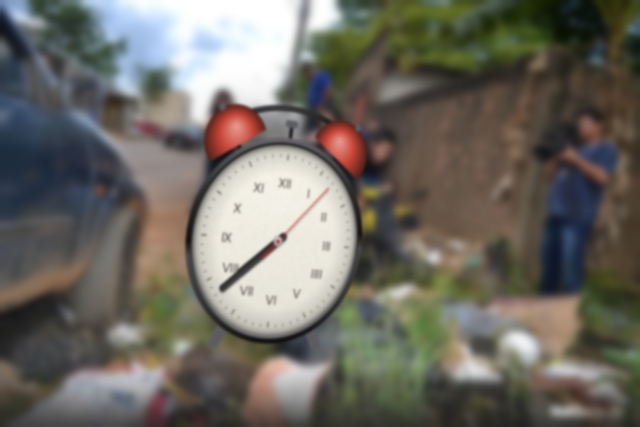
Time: **7:38:07**
